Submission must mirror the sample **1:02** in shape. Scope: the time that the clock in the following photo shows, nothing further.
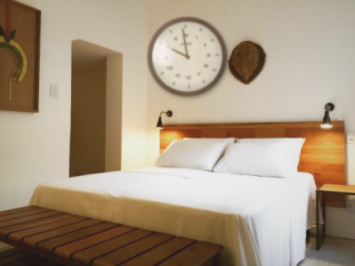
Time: **9:59**
